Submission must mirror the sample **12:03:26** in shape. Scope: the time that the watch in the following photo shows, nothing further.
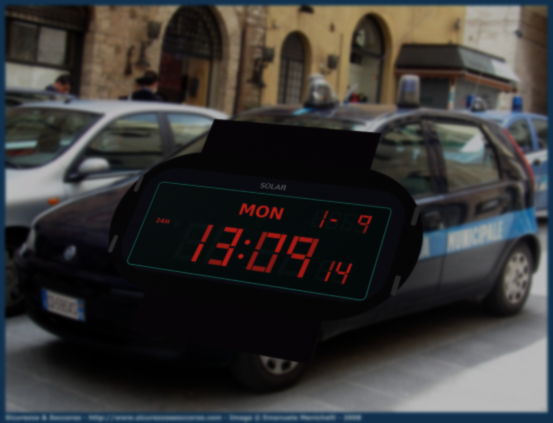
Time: **13:09:14**
